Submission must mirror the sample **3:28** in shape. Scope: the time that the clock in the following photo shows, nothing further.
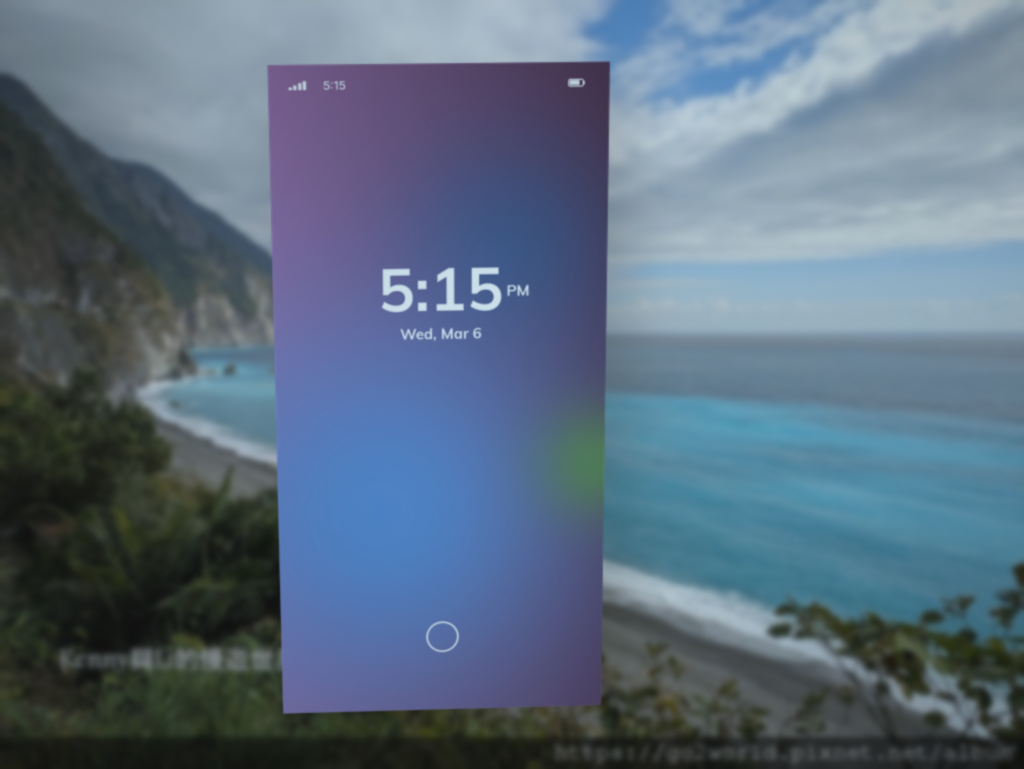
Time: **5:15**
